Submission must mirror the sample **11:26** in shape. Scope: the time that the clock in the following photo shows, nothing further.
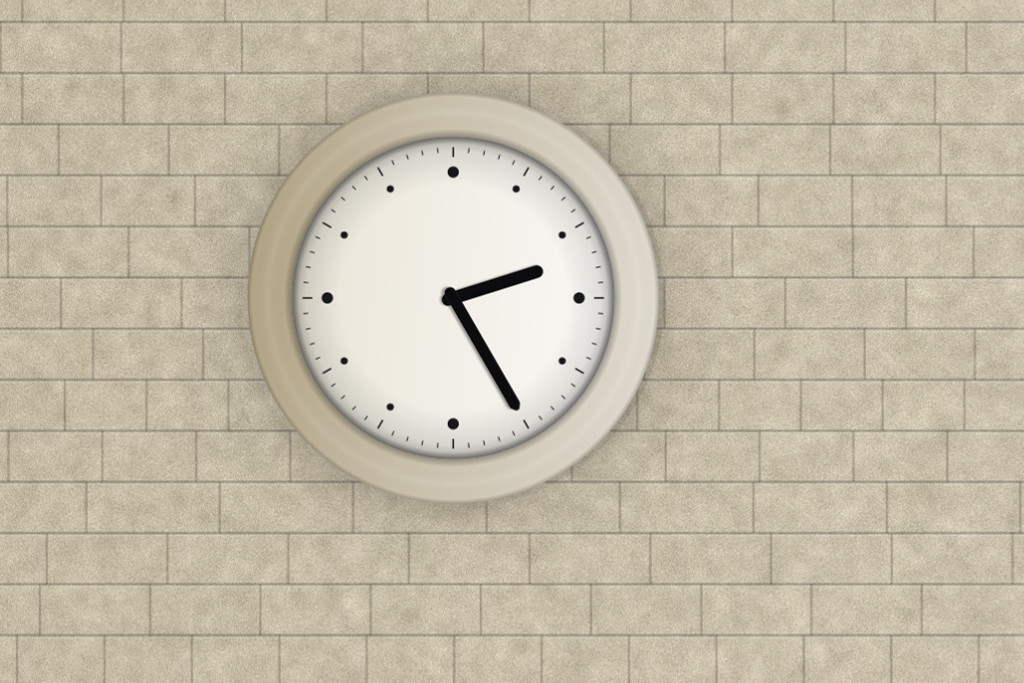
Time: **2:25**
